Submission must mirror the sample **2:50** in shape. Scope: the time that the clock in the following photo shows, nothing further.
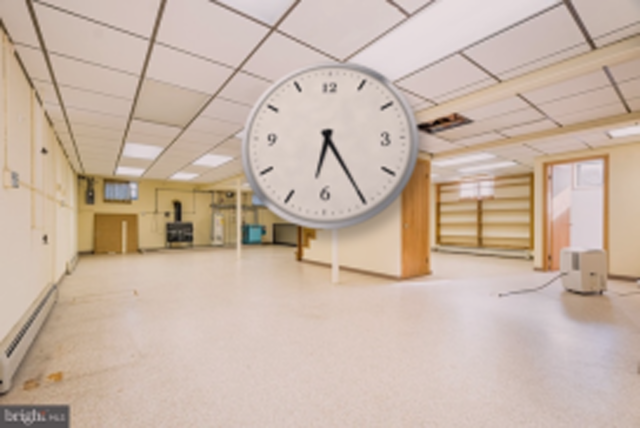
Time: **6:25**
